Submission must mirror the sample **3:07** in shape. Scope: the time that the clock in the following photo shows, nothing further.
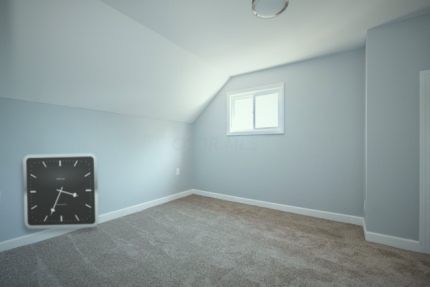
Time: **3:34**
